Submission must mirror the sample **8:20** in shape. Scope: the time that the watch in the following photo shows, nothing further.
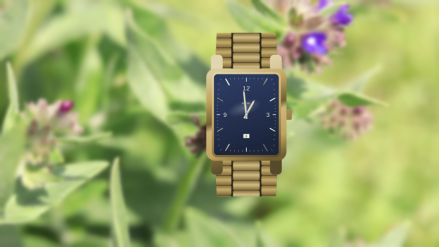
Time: **12:59**
